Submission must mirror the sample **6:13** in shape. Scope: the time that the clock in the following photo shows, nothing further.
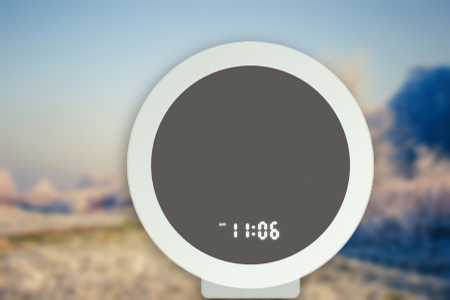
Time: **11:06**
